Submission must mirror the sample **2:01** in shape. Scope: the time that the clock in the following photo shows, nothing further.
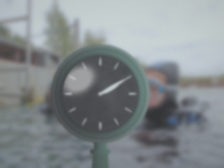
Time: **2:10**
